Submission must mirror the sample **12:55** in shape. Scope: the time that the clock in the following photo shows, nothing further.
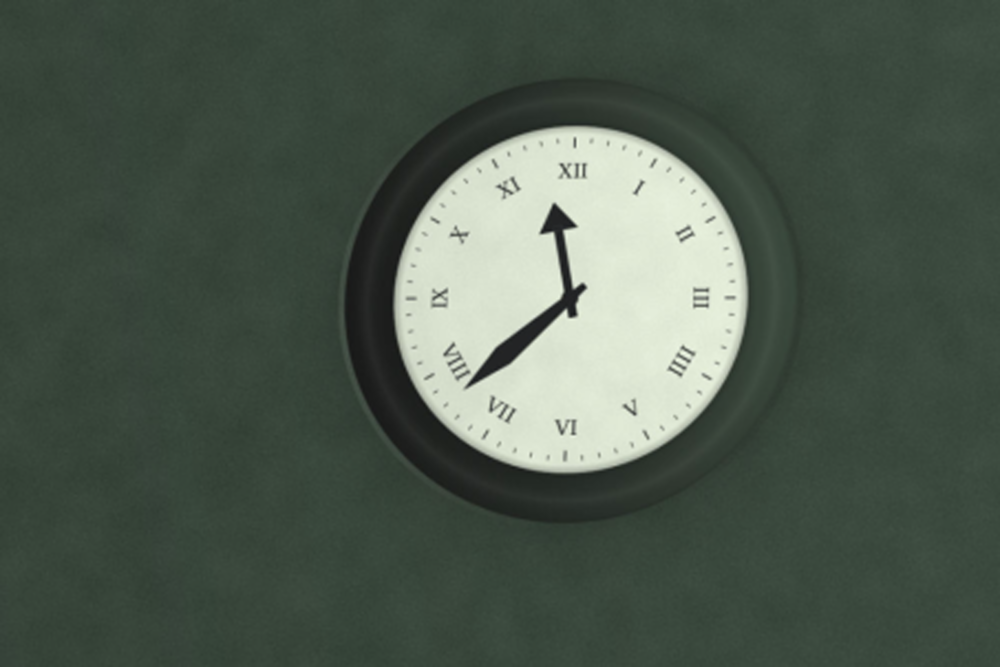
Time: **11:38**
